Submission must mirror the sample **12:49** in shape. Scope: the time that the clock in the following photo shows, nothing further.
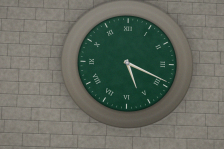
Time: **5:19**
